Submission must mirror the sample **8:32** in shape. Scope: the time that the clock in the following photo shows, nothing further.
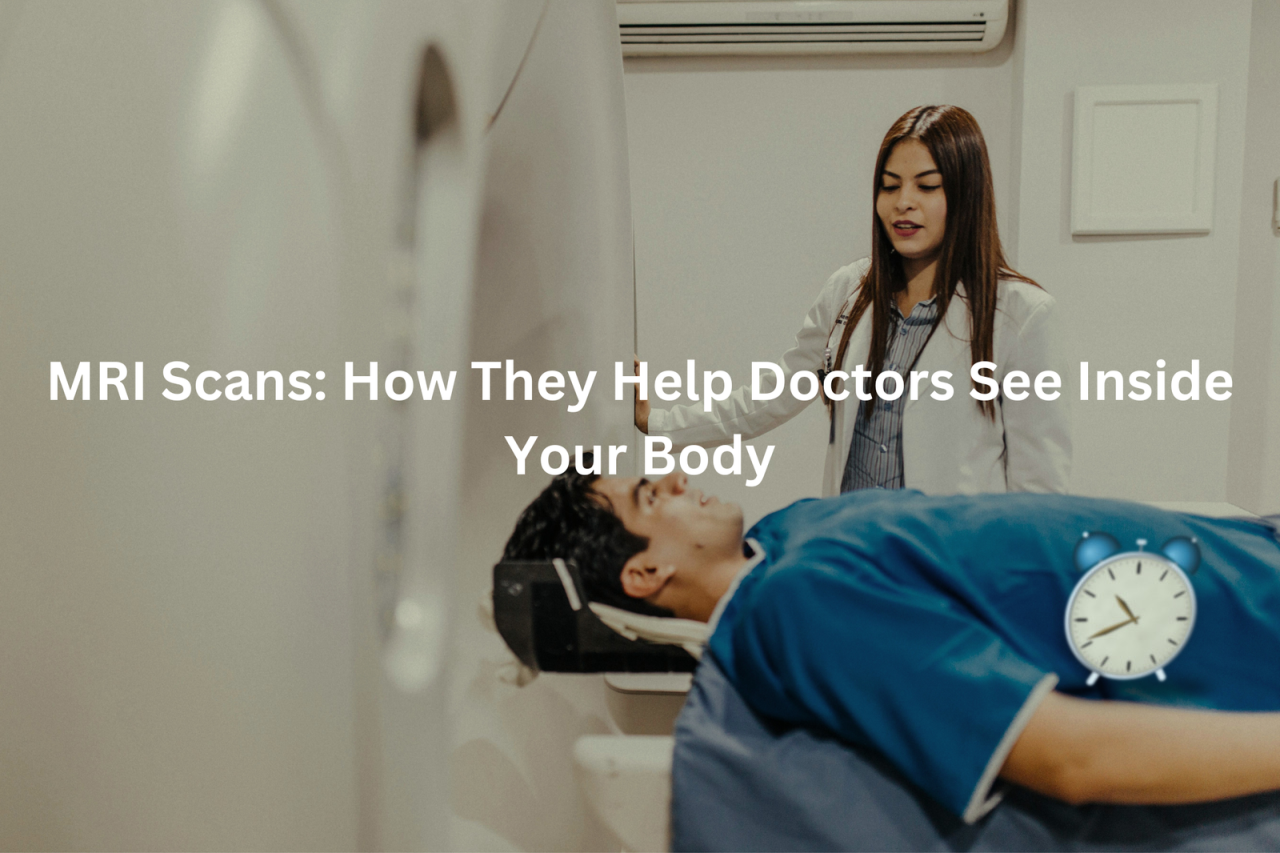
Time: **10:41**
